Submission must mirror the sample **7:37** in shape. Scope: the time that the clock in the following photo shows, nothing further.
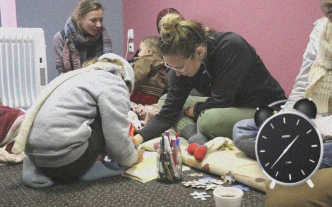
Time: **1:38**
